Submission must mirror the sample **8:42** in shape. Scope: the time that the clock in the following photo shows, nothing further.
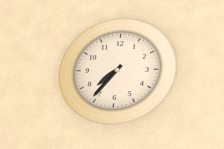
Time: **7:36**
